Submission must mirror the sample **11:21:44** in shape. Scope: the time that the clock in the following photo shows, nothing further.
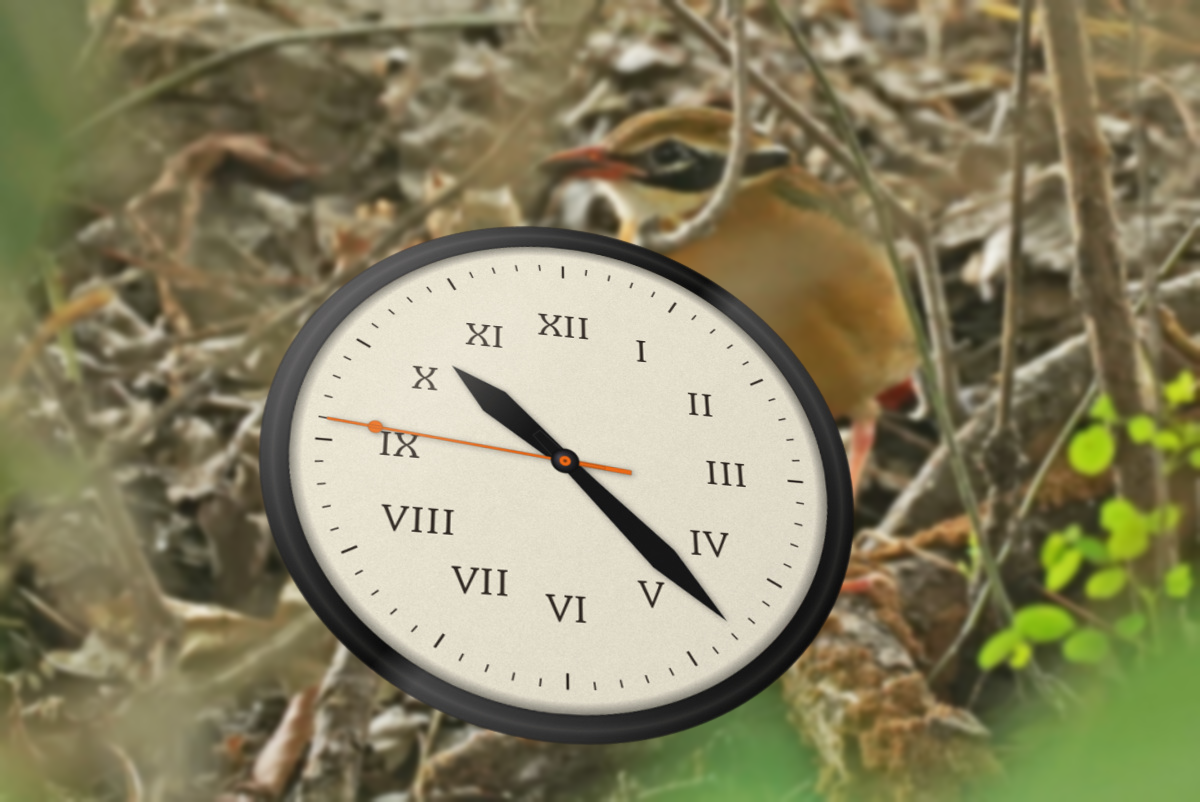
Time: **10:22:46**
